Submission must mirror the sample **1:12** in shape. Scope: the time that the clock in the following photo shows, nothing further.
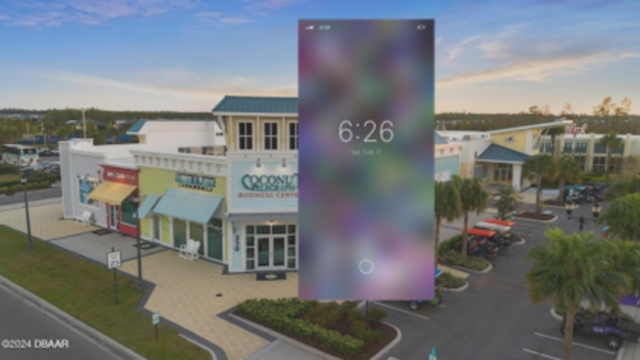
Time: **6:26**
